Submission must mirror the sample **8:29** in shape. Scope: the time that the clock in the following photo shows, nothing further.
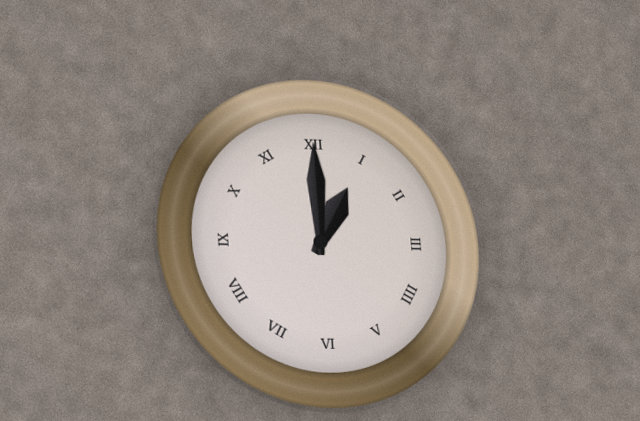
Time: **1:00**
